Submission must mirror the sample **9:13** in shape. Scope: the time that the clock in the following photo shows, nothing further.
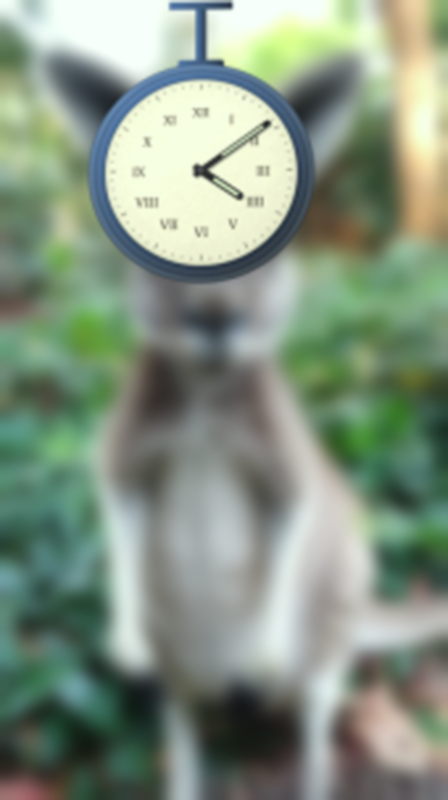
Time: **4:09**
